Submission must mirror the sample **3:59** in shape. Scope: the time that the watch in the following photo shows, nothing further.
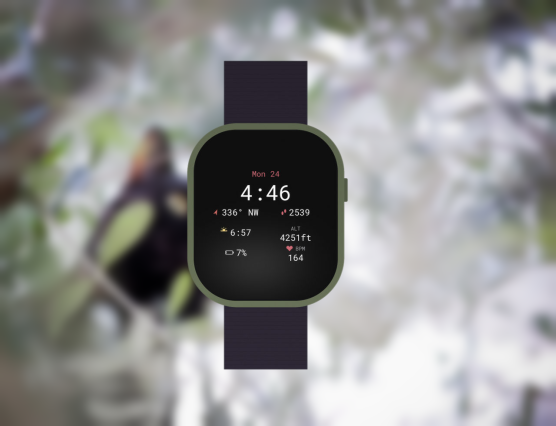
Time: **4:46**
